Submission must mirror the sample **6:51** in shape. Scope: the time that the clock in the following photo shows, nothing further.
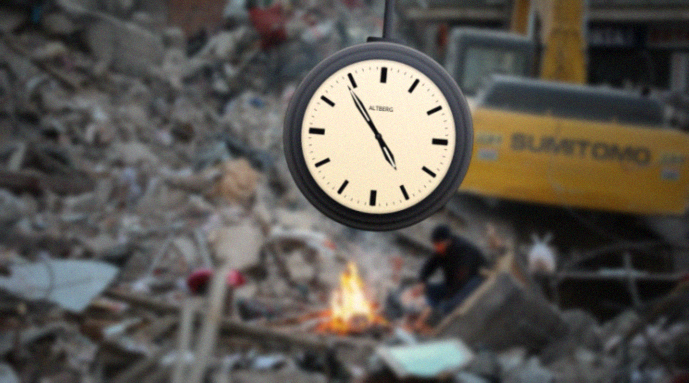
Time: **4:54**
